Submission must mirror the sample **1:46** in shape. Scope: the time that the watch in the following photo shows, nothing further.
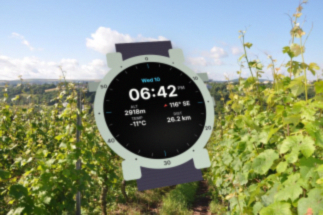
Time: **6:42**
